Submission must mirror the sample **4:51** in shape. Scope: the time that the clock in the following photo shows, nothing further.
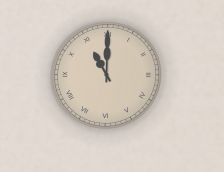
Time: **11:00**
